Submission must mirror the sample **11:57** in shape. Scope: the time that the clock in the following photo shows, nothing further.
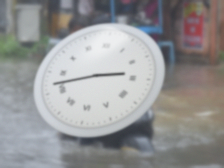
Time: **2:42**
